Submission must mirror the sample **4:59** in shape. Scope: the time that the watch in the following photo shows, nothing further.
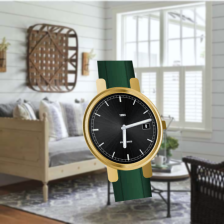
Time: **6:13**
